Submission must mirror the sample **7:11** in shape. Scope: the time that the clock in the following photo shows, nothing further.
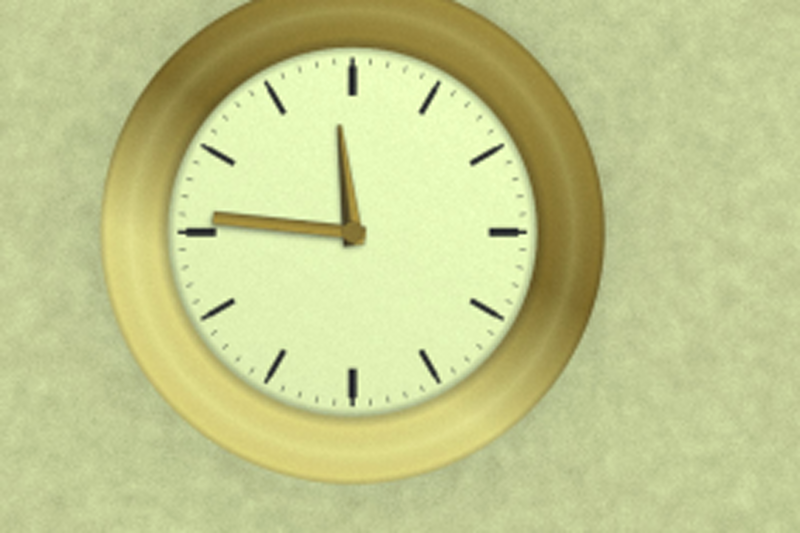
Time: **11:46**
